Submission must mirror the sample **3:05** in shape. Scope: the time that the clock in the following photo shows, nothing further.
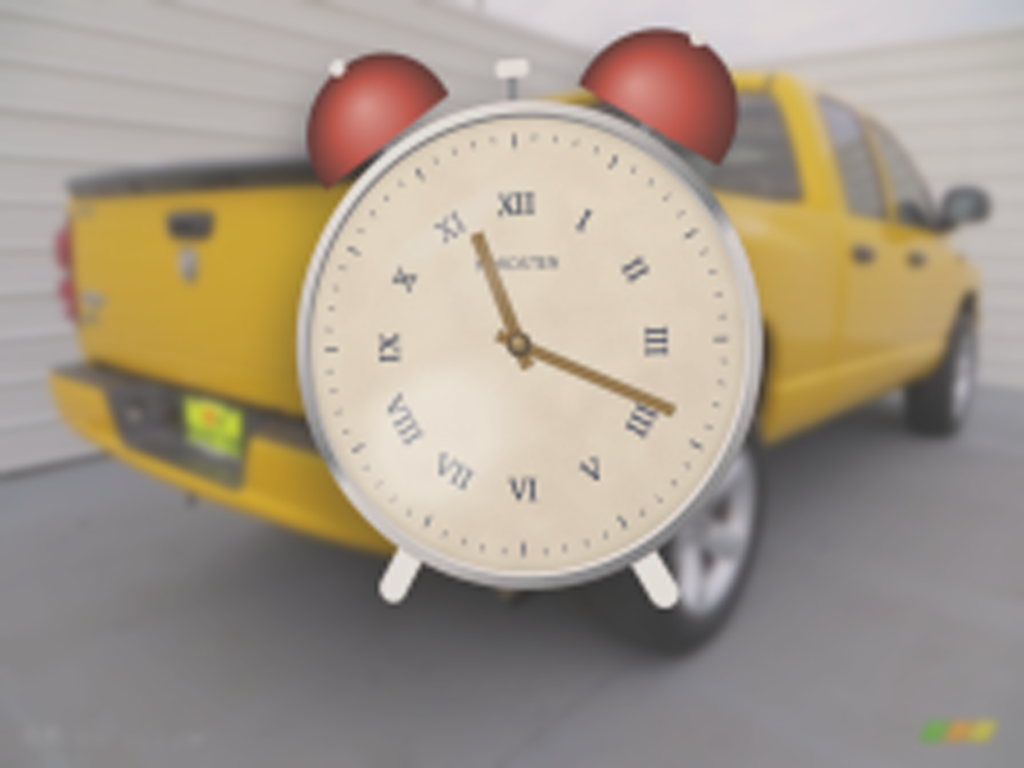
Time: **11:19**
